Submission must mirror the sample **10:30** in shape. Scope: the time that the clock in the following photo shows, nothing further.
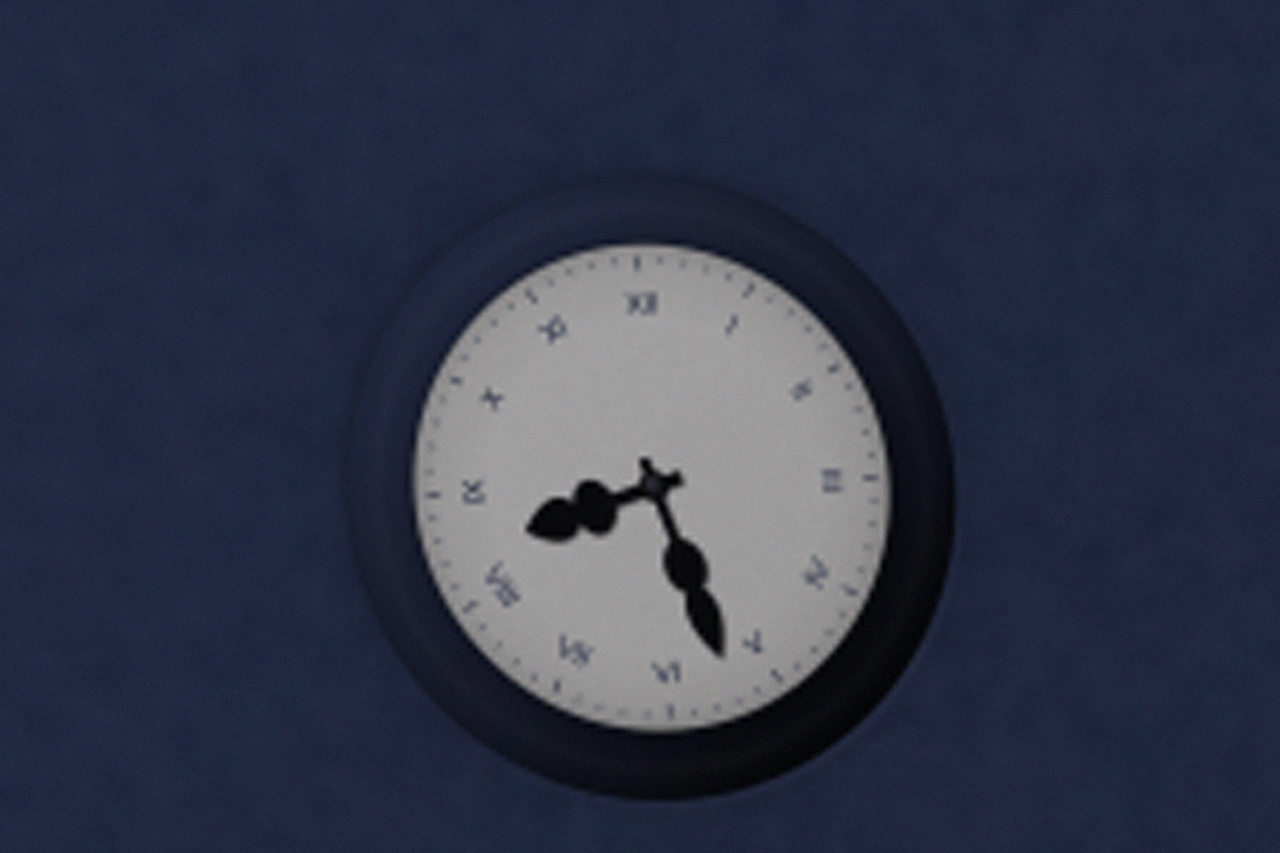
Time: **8:27**
